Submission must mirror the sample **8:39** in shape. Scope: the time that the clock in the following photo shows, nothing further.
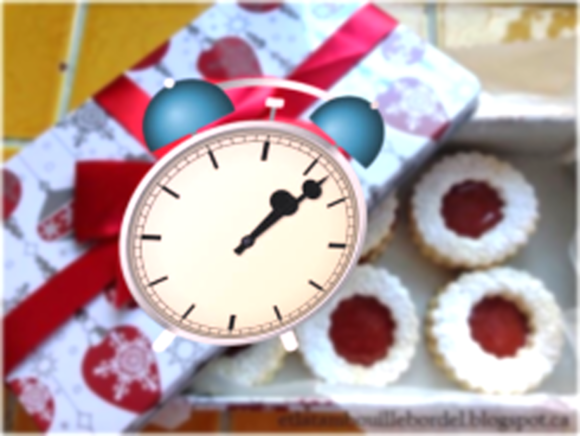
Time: **1:07**
